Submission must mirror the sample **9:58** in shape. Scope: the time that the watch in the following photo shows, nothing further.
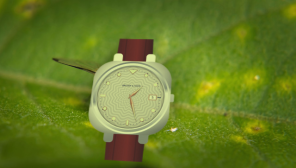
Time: **1:27**
